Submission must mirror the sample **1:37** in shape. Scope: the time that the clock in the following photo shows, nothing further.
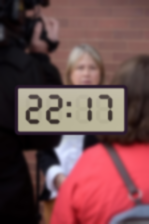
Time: **22:17**
